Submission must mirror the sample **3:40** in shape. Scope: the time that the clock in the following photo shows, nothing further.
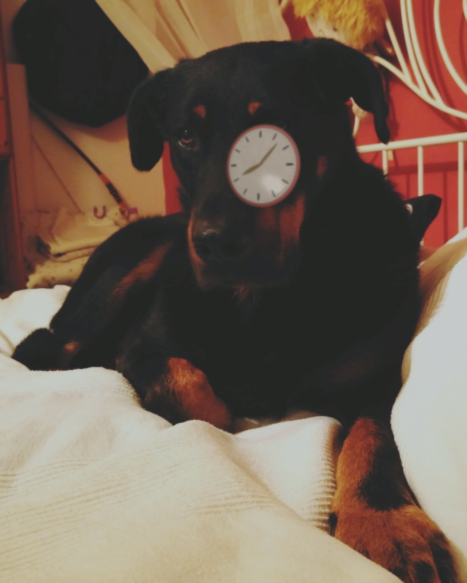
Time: **8:07**
